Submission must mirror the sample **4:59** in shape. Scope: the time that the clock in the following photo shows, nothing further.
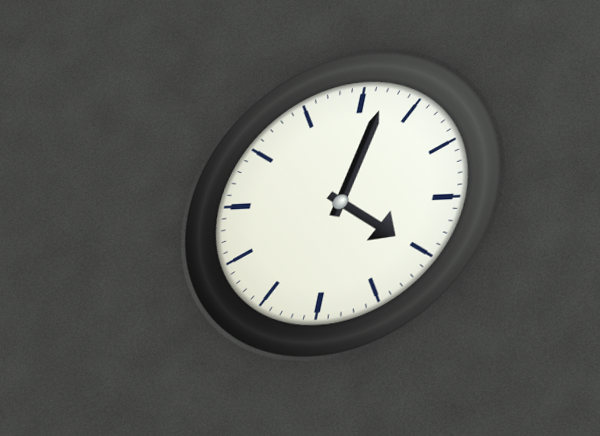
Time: **4:02**
